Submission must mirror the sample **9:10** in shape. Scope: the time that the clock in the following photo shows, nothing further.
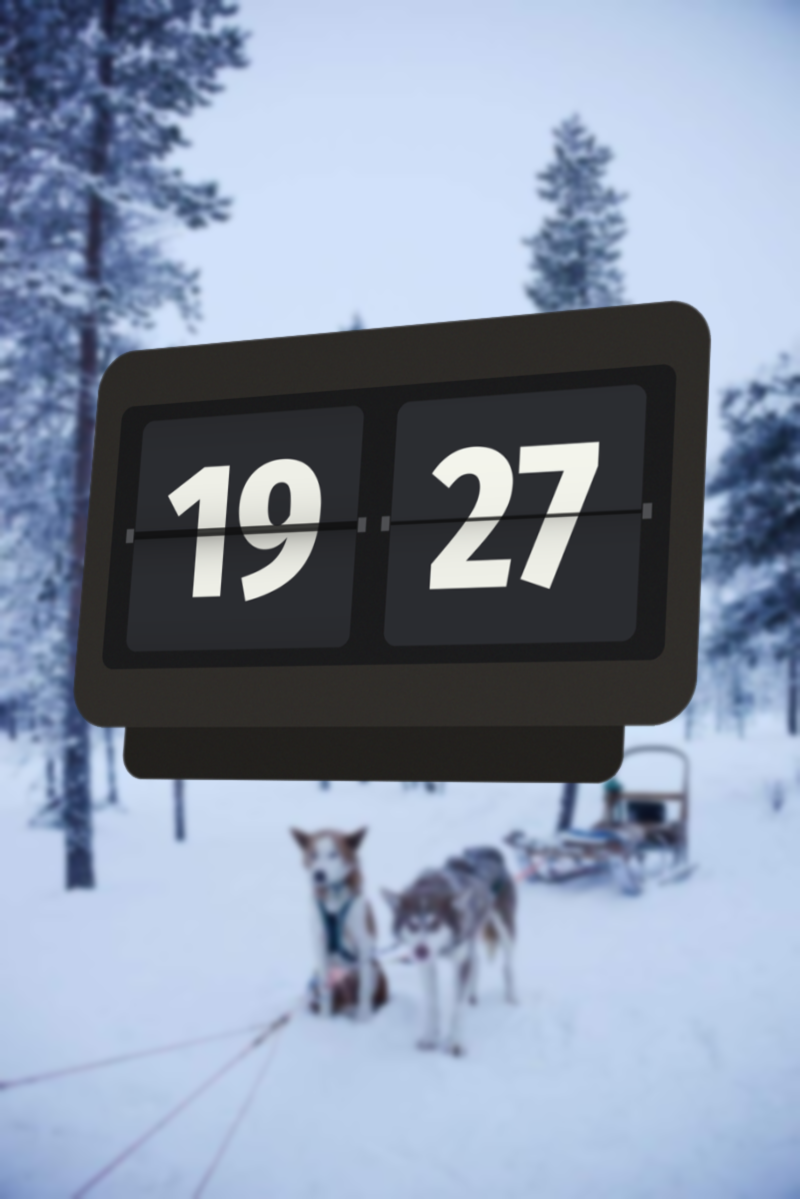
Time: **19:27**
